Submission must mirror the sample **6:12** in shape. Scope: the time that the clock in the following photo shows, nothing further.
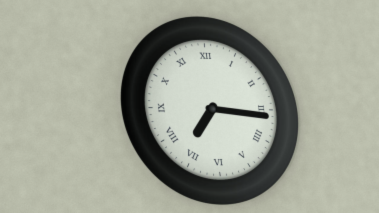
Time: **7:16**
